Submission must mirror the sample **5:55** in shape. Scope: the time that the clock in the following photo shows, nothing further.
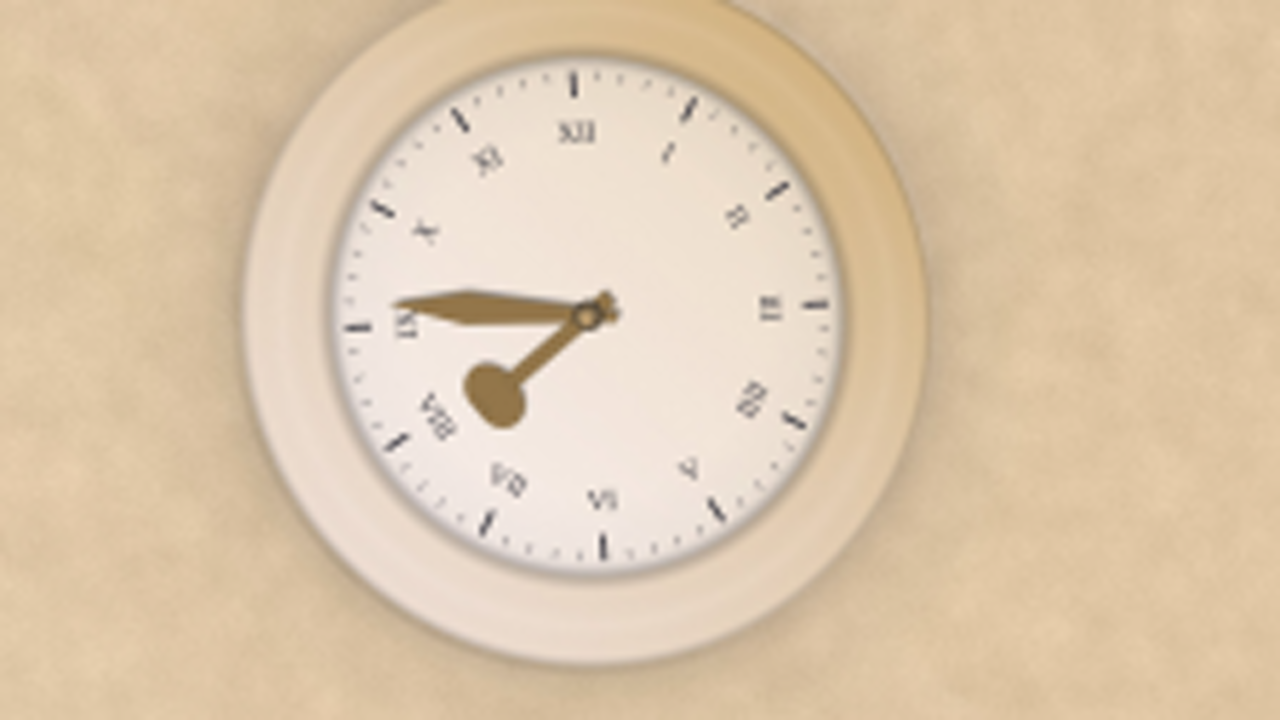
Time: **7:46**
